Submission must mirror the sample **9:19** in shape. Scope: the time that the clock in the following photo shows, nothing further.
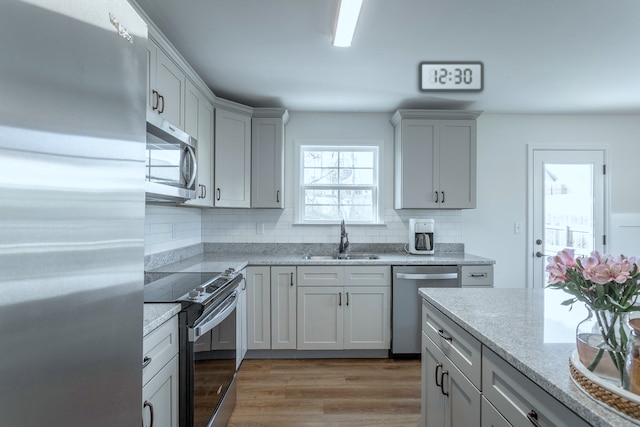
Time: **12:30**
